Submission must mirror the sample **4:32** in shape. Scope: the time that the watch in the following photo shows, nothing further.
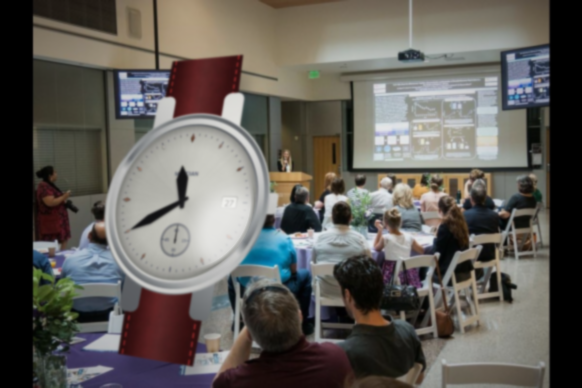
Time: **11:40**
